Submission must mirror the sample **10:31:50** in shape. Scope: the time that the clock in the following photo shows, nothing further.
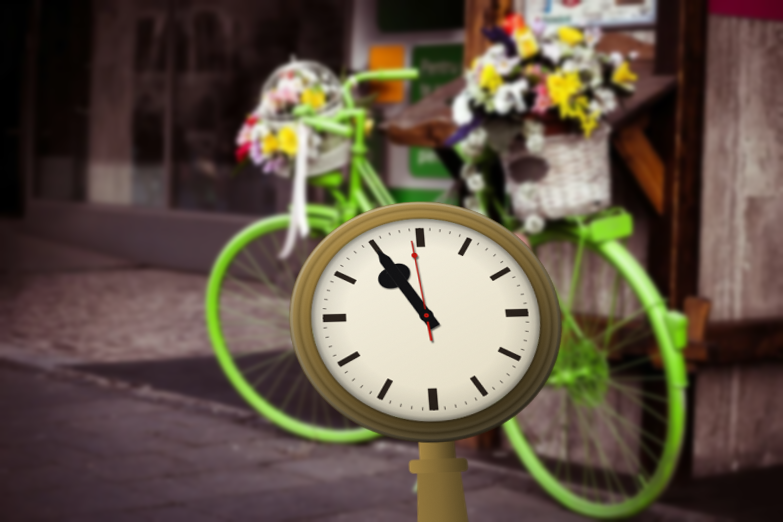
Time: **10:54:59**
